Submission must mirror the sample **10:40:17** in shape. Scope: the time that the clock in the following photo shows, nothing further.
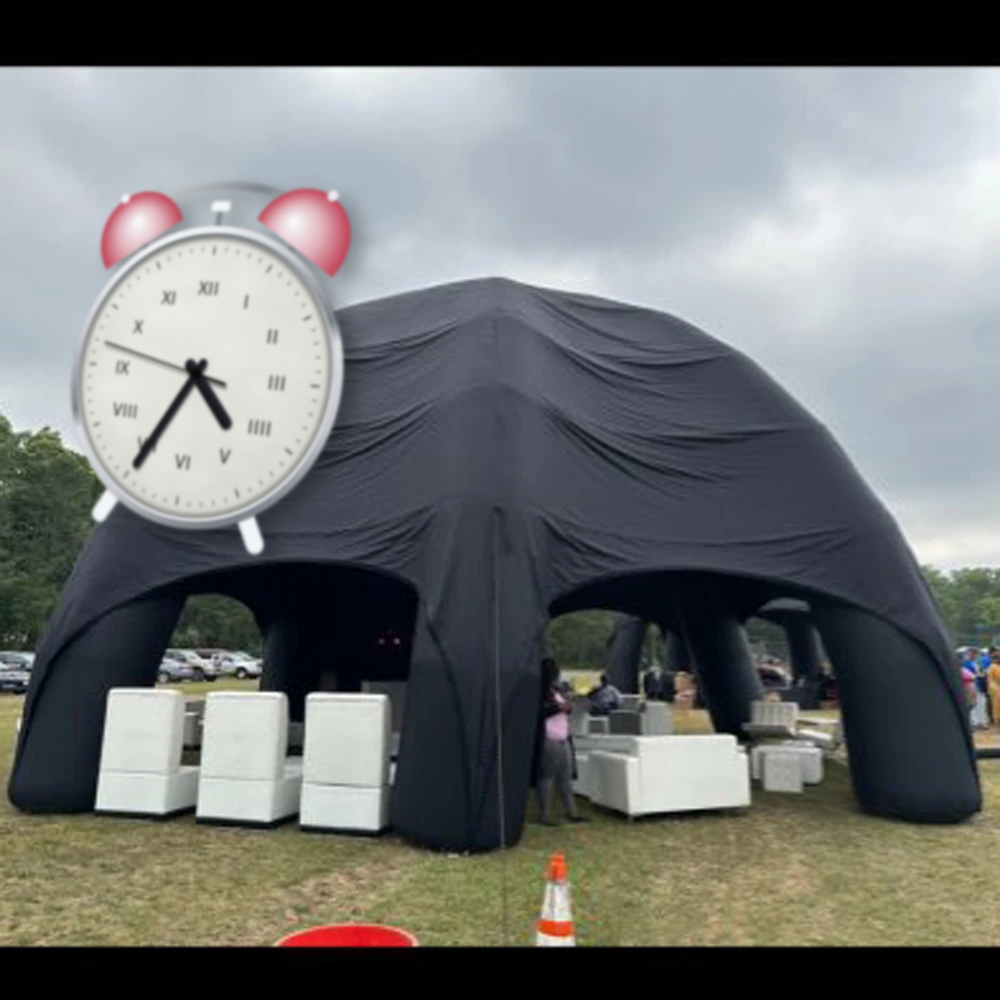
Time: **4:34:47**
